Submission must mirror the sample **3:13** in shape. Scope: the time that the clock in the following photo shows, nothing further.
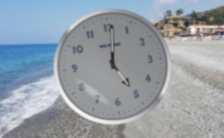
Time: **5:01**
